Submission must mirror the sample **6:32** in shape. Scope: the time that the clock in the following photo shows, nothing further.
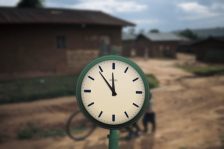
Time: **11:54**
